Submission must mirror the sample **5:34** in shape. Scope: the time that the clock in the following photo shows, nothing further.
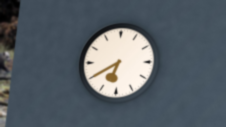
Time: **6:40**
